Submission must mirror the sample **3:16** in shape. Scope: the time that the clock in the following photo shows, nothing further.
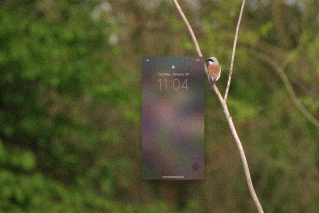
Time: **11:04**
